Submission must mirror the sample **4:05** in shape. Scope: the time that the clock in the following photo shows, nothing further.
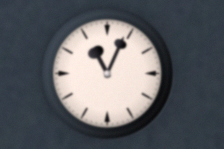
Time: **11:04**
